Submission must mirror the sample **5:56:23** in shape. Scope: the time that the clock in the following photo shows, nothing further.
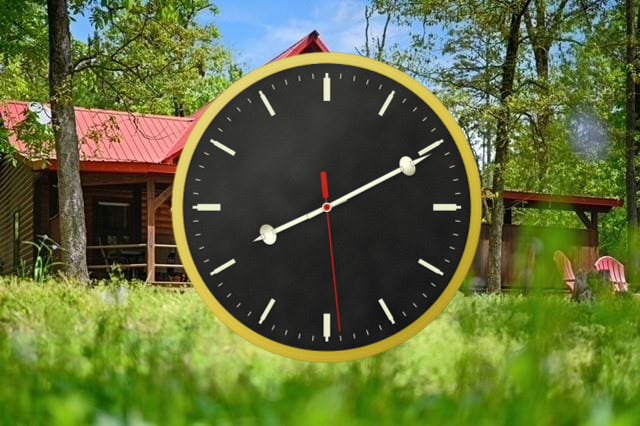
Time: **8:10:29**
